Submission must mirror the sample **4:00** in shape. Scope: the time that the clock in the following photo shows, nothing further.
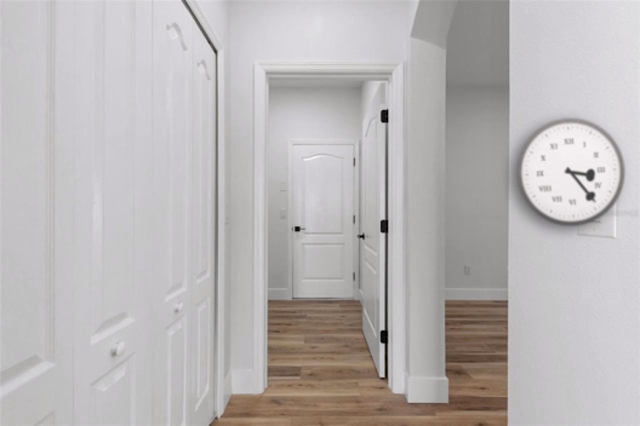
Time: **3:24**
